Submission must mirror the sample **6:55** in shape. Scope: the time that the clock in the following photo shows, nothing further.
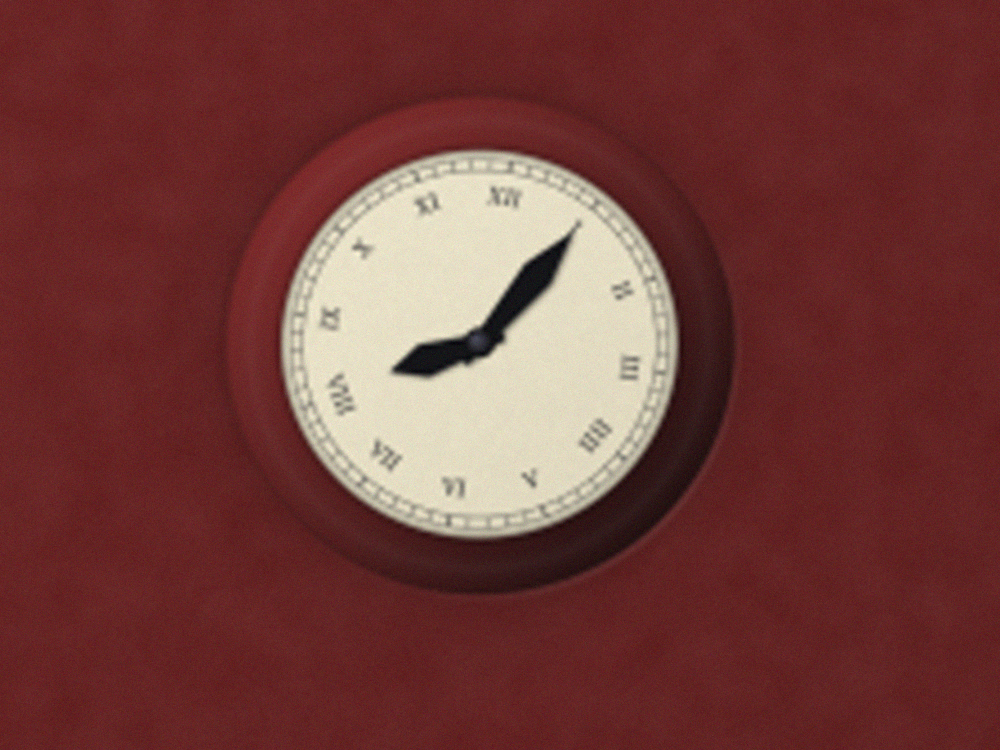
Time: **8:05**
